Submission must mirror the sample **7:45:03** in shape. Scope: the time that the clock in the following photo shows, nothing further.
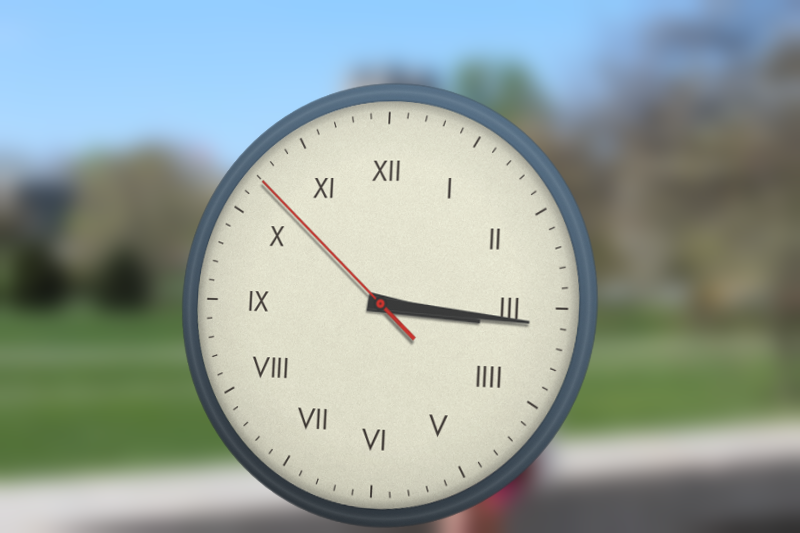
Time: **3:15:52**
